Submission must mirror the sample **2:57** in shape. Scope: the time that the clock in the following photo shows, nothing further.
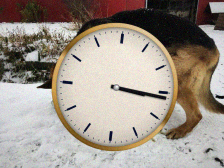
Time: **3:16**
